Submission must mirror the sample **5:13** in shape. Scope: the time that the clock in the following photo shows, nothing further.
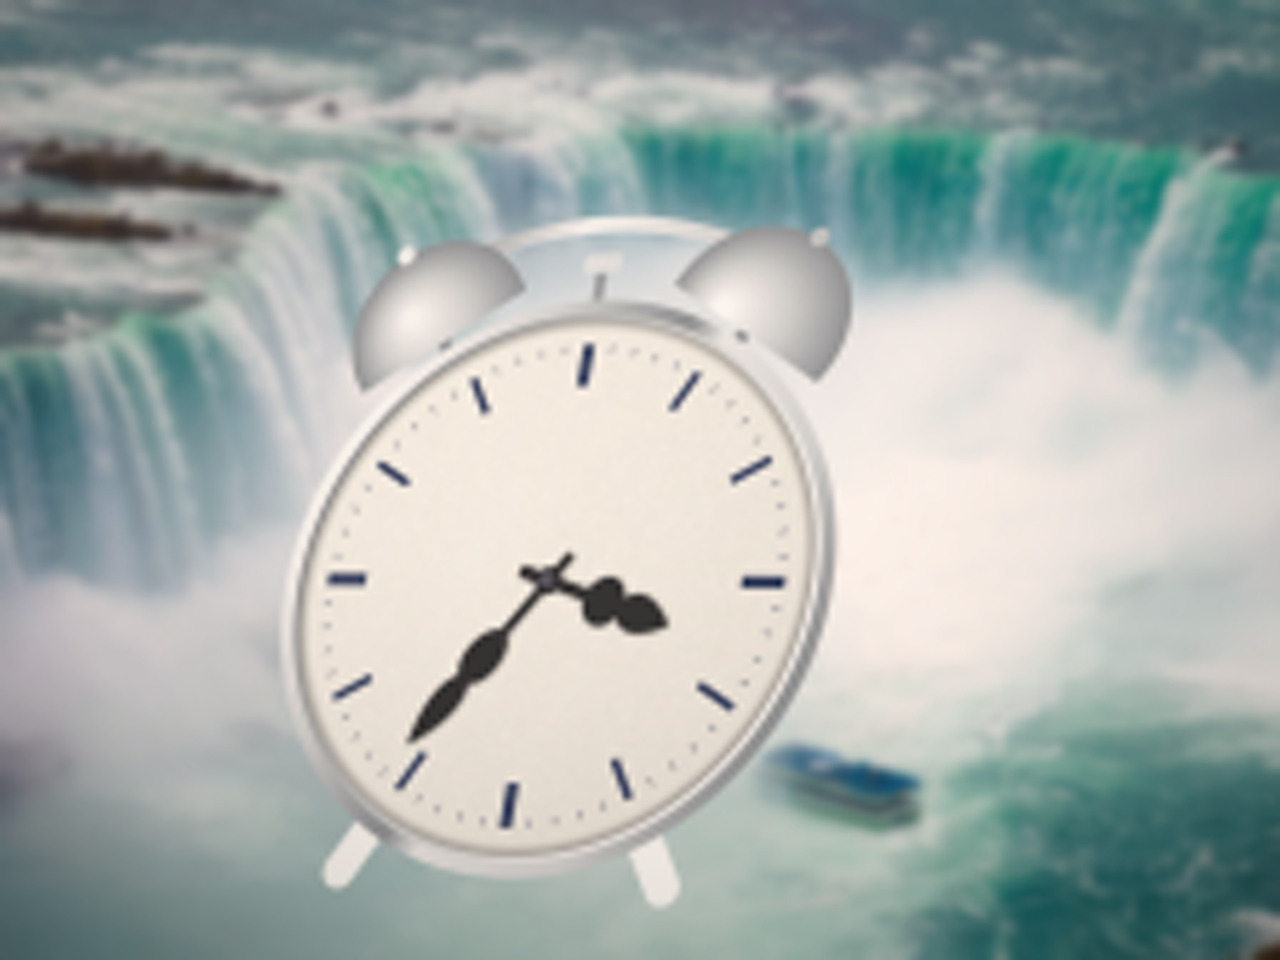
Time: **3:36**
